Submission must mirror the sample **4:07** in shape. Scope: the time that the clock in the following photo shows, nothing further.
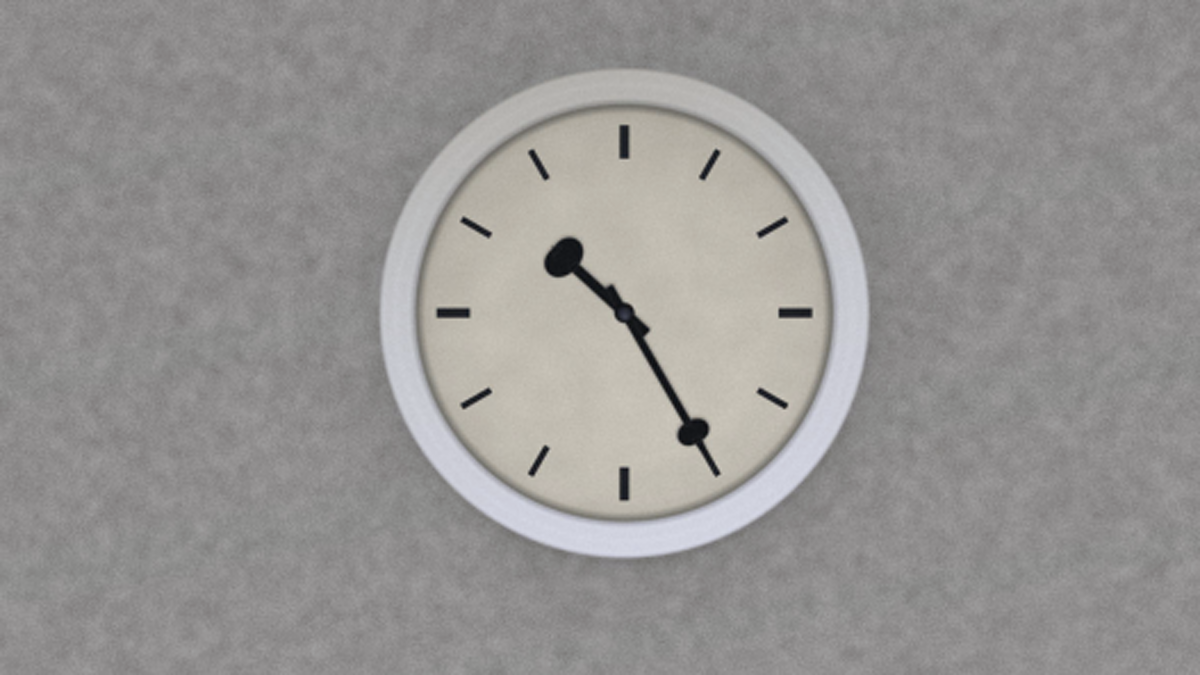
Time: **10:25**
